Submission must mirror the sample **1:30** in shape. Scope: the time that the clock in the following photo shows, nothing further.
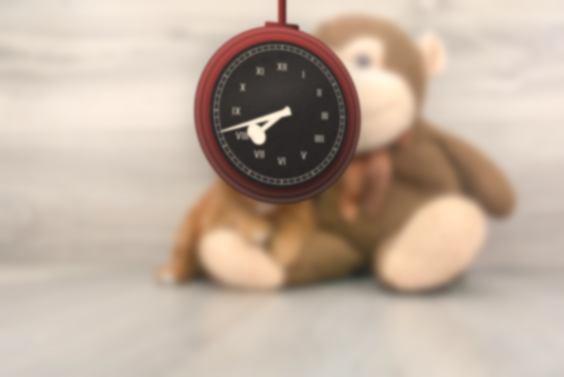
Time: **7:42**
